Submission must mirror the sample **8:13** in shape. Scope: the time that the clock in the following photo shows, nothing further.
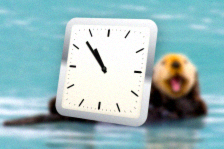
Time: **10:53**
